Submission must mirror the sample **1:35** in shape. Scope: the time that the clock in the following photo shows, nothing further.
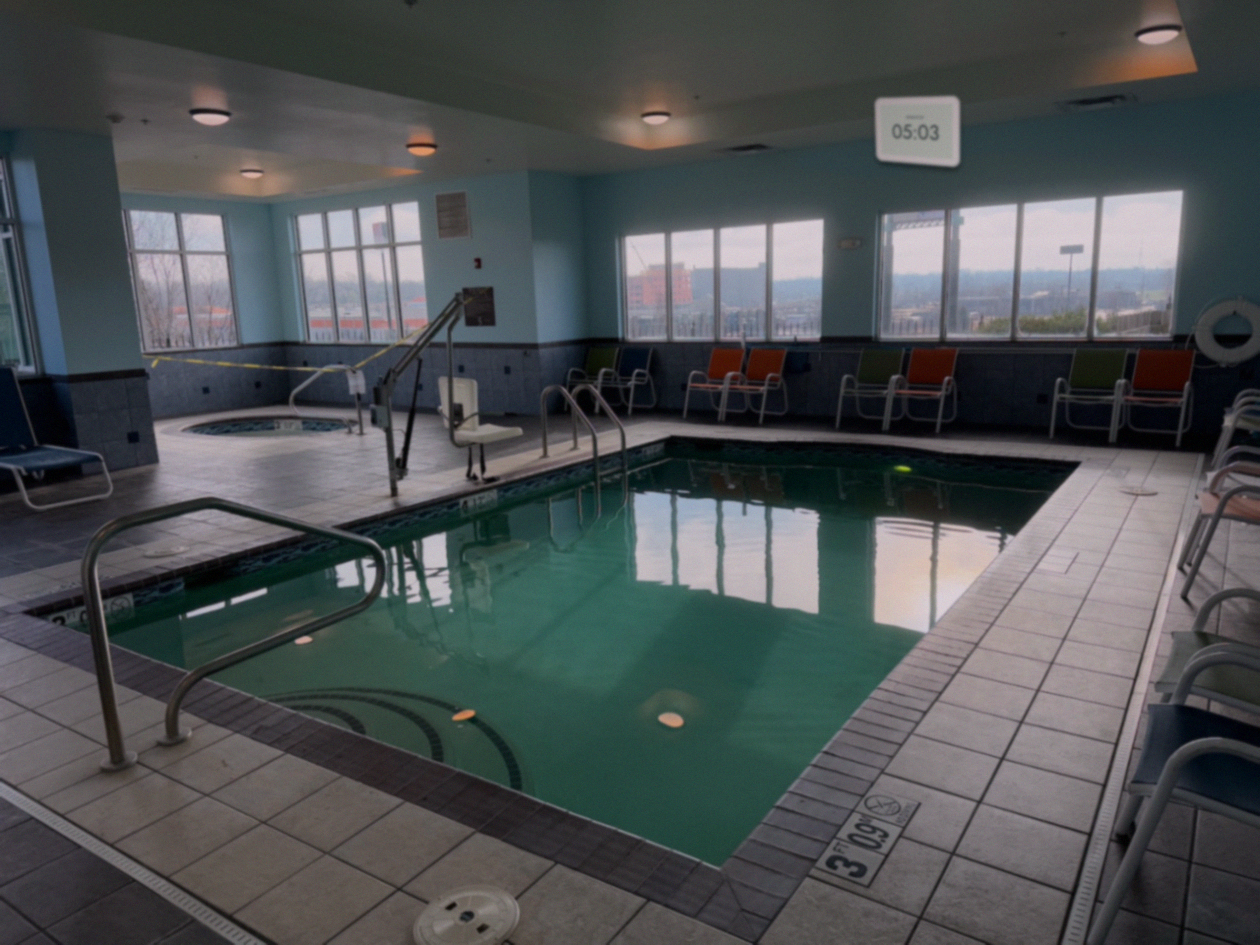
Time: **5:03**
